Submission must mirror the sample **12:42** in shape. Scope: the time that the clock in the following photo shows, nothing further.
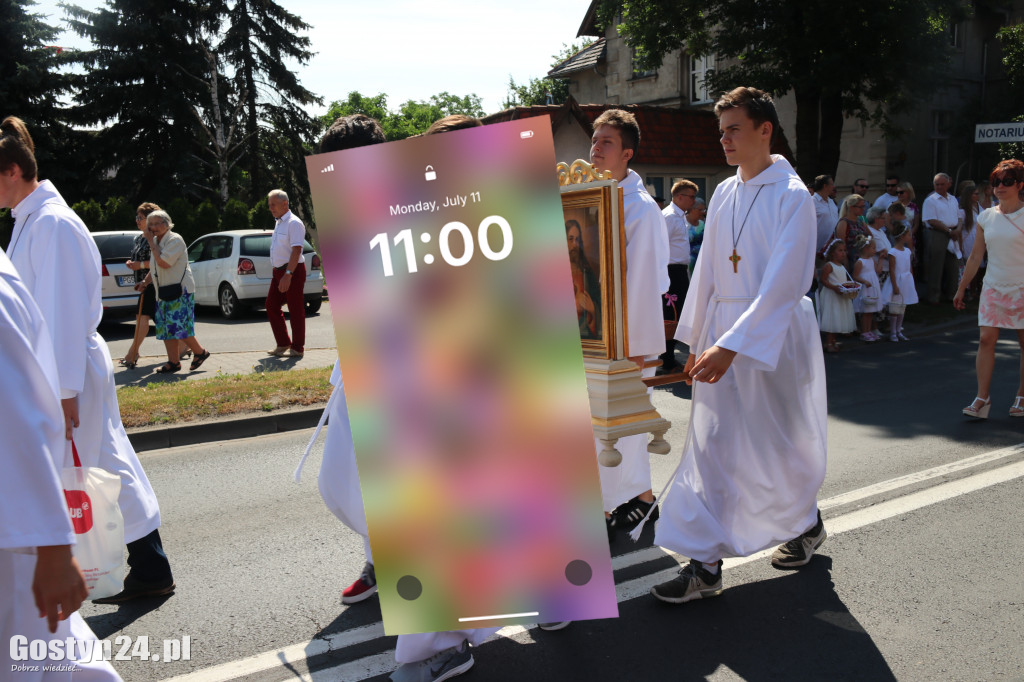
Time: **11:00**
